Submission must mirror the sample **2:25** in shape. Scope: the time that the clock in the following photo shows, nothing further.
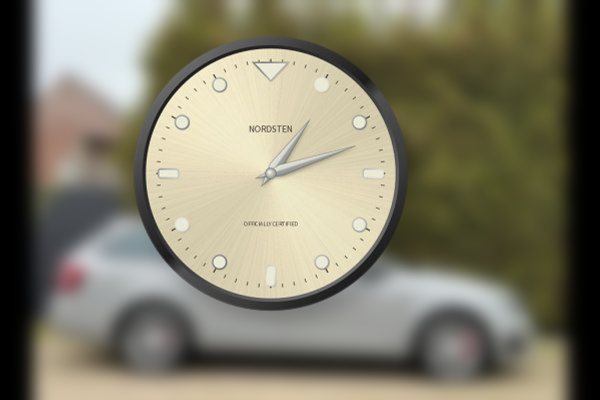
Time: **1:12**
